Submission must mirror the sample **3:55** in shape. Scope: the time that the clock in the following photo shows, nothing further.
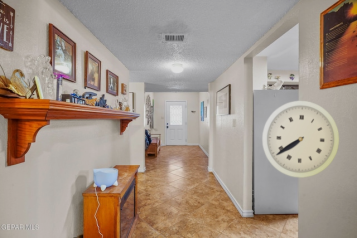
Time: **7:39**
